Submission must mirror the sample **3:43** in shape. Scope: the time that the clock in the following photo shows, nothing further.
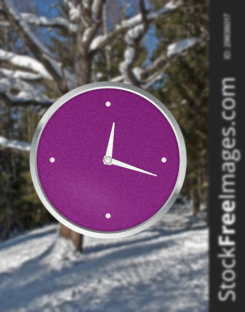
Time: **12:18**
